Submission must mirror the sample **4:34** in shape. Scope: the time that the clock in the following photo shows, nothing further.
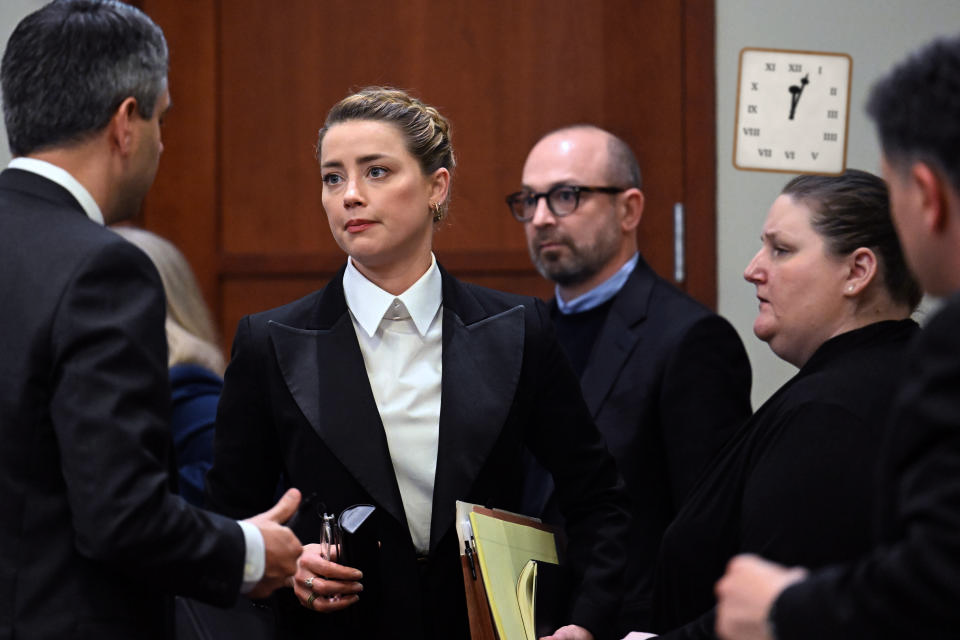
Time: **12:03**
